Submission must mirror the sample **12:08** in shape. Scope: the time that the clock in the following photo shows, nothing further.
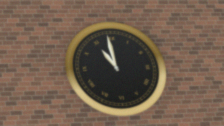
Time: **10:59**
